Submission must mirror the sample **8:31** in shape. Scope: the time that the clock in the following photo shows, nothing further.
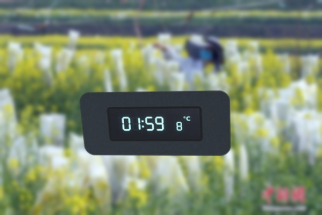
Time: **1:59**
